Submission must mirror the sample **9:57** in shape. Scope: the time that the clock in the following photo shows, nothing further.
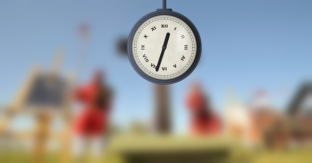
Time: **12:33**
